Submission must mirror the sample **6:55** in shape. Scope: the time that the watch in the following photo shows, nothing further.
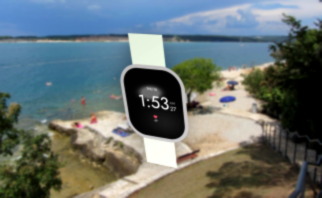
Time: **1:53**
